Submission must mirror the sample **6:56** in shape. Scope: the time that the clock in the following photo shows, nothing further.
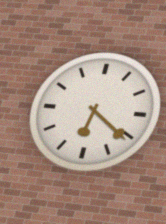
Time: **6:21**
